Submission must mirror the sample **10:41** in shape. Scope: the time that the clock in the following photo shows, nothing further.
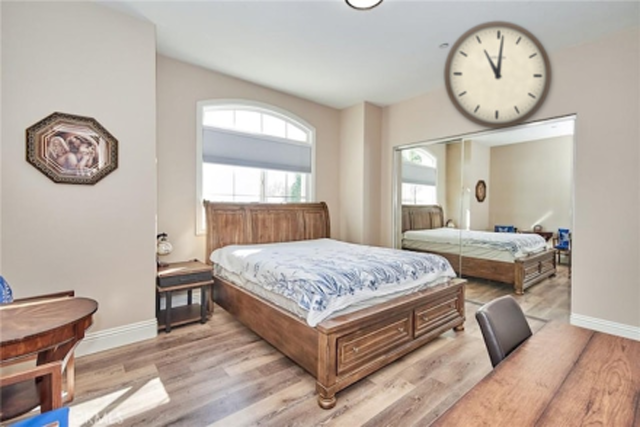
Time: **11:01**
